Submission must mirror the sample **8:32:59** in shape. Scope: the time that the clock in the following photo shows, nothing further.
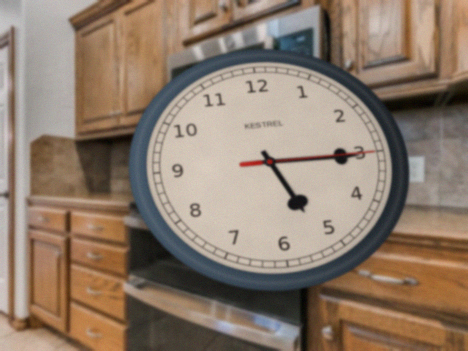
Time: **5:15:15**
